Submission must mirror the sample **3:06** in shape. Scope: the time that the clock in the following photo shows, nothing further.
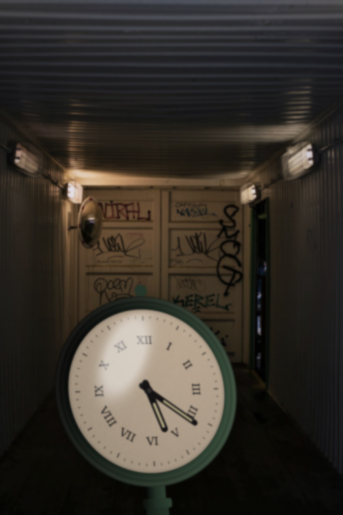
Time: **5:21**
